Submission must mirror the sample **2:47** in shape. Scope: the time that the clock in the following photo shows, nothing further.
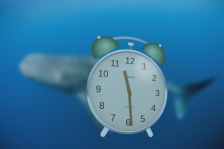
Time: **11:29**
